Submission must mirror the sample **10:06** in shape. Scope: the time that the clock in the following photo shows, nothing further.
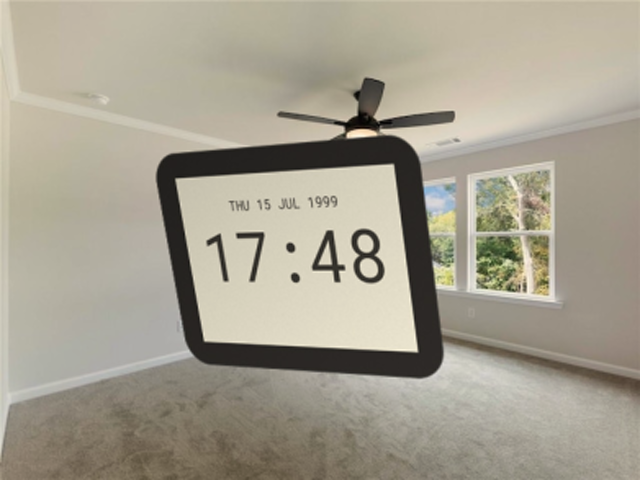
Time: **17:48**
